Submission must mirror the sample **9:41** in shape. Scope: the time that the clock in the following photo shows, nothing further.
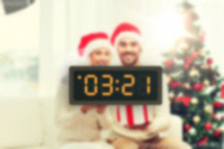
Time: **3:21**
